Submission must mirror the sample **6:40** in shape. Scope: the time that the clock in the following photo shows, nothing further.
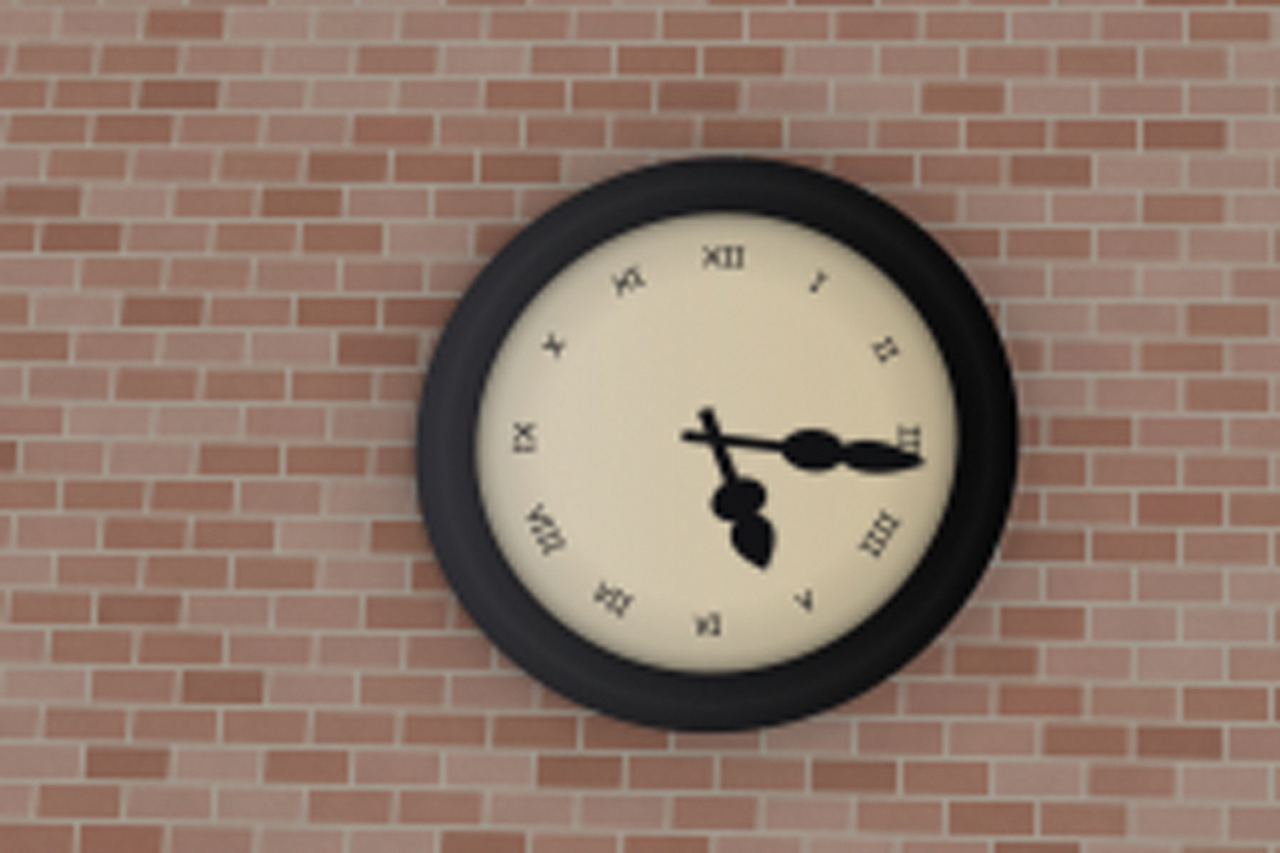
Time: **5:16**
